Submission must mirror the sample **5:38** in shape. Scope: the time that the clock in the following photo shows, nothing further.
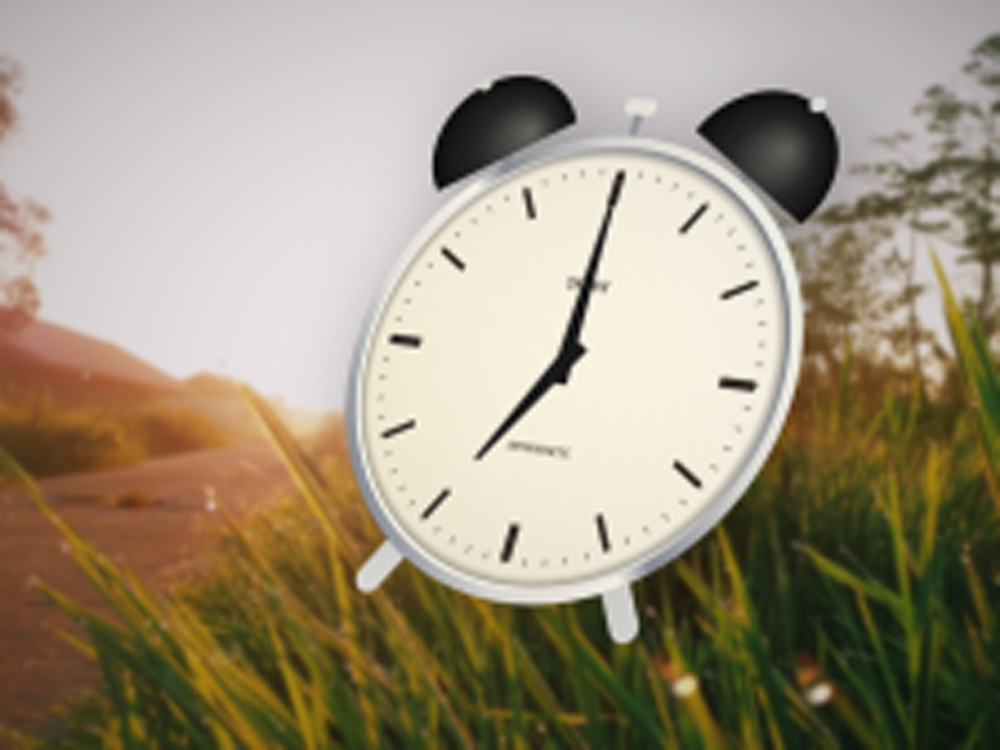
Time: **7:00**
